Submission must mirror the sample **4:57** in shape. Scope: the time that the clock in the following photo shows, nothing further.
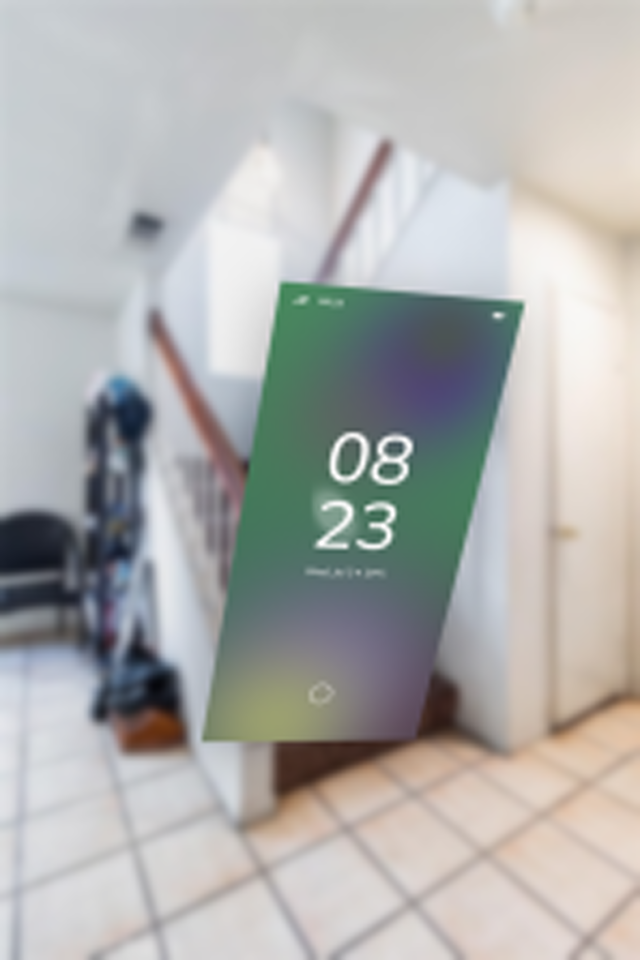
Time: **8:23**
